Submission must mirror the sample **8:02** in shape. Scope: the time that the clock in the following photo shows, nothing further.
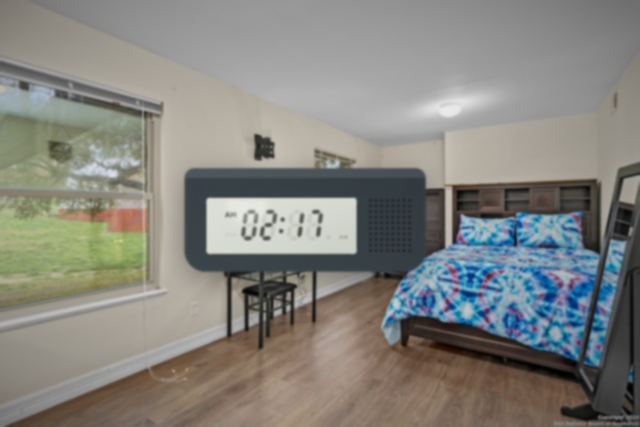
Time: **2:17**
